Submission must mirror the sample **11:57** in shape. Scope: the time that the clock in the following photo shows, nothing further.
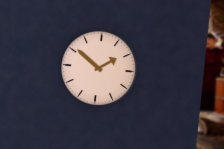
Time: **1:51**
